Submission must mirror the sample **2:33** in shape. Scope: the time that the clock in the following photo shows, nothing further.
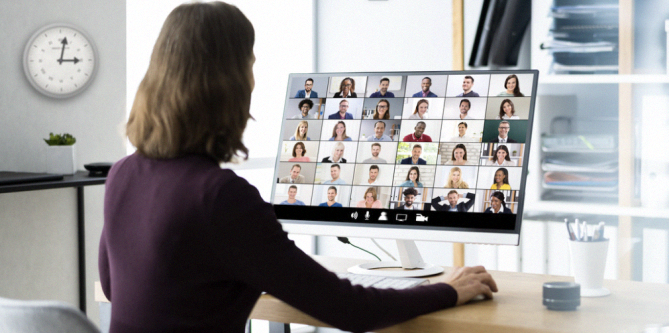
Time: **3:02**
